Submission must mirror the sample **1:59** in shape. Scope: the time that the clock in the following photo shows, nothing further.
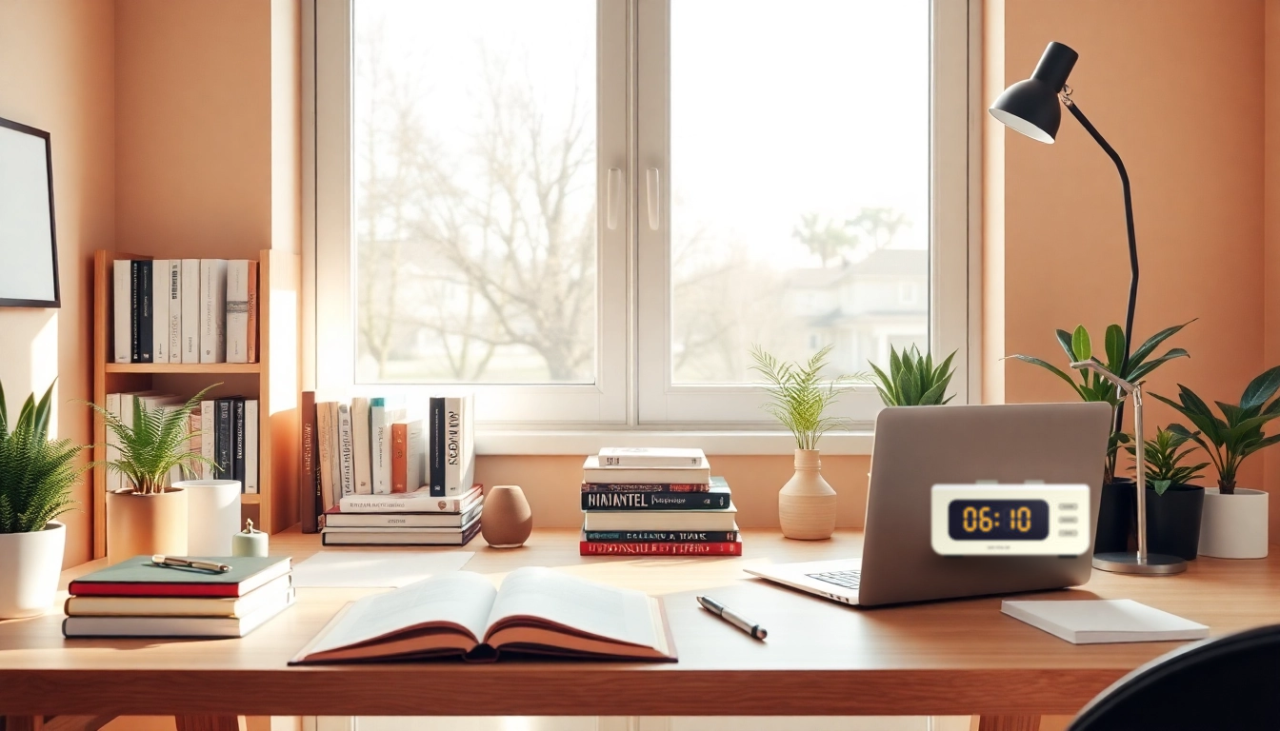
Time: **6:10**
